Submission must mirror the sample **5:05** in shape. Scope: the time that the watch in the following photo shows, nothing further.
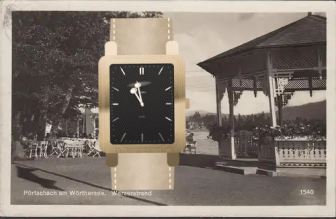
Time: **10:58**
